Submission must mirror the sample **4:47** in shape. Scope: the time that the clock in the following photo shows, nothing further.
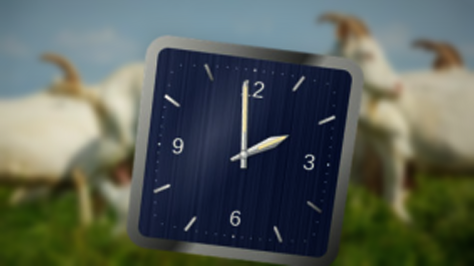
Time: **1:59**
